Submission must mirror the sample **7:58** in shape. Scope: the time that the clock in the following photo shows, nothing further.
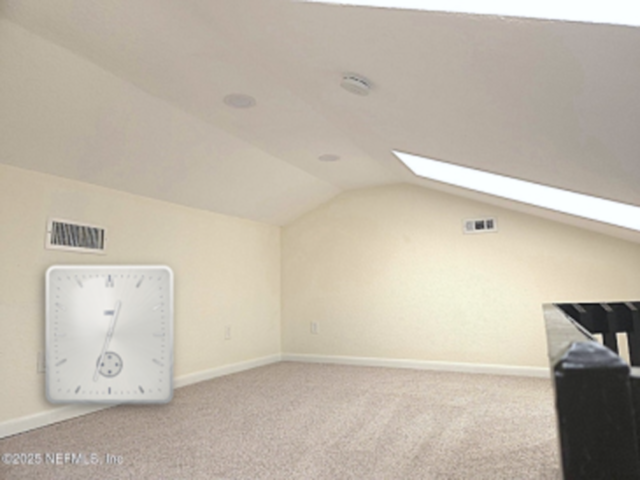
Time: **12:33**
